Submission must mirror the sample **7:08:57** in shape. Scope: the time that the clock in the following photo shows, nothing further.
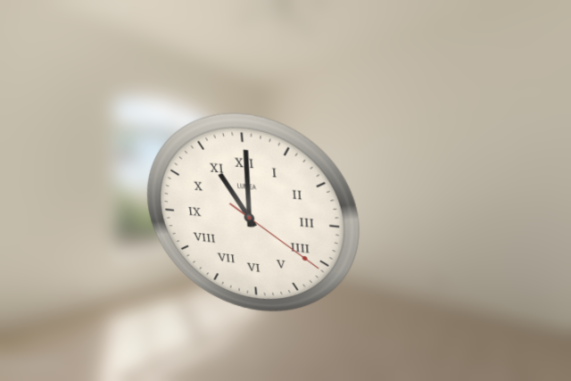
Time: **11:00:21**
